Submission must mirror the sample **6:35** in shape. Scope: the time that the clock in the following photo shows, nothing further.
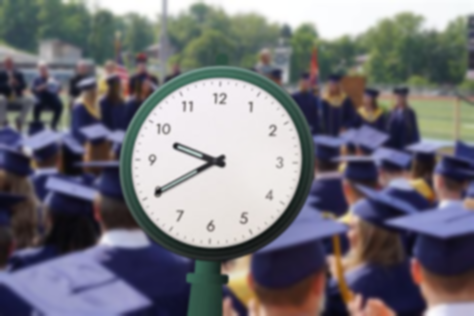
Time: **9:40**
